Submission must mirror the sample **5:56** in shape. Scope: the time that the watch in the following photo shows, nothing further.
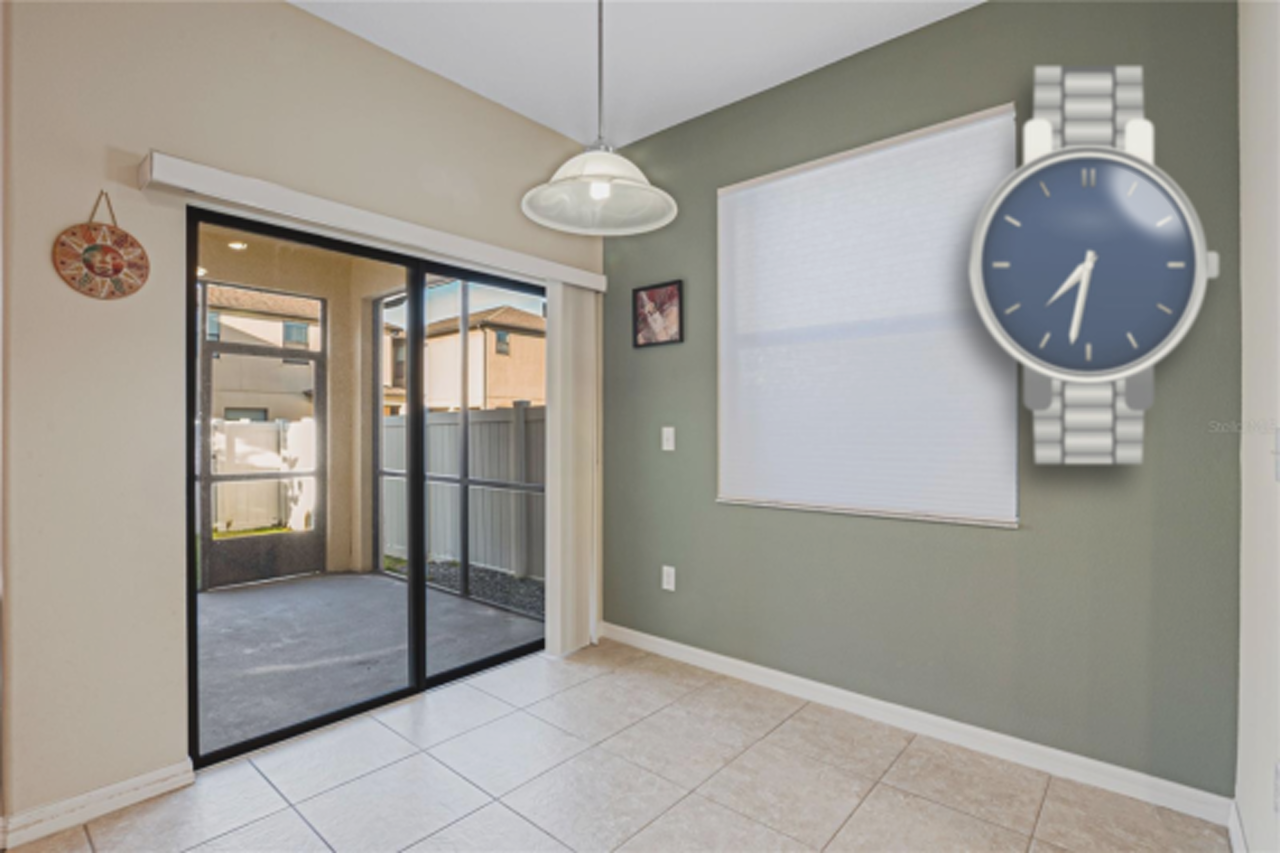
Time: **7:32**
